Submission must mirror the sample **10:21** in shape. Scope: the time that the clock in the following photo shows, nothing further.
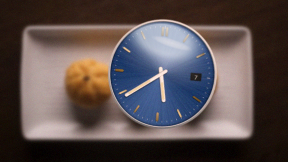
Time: **5:39**
